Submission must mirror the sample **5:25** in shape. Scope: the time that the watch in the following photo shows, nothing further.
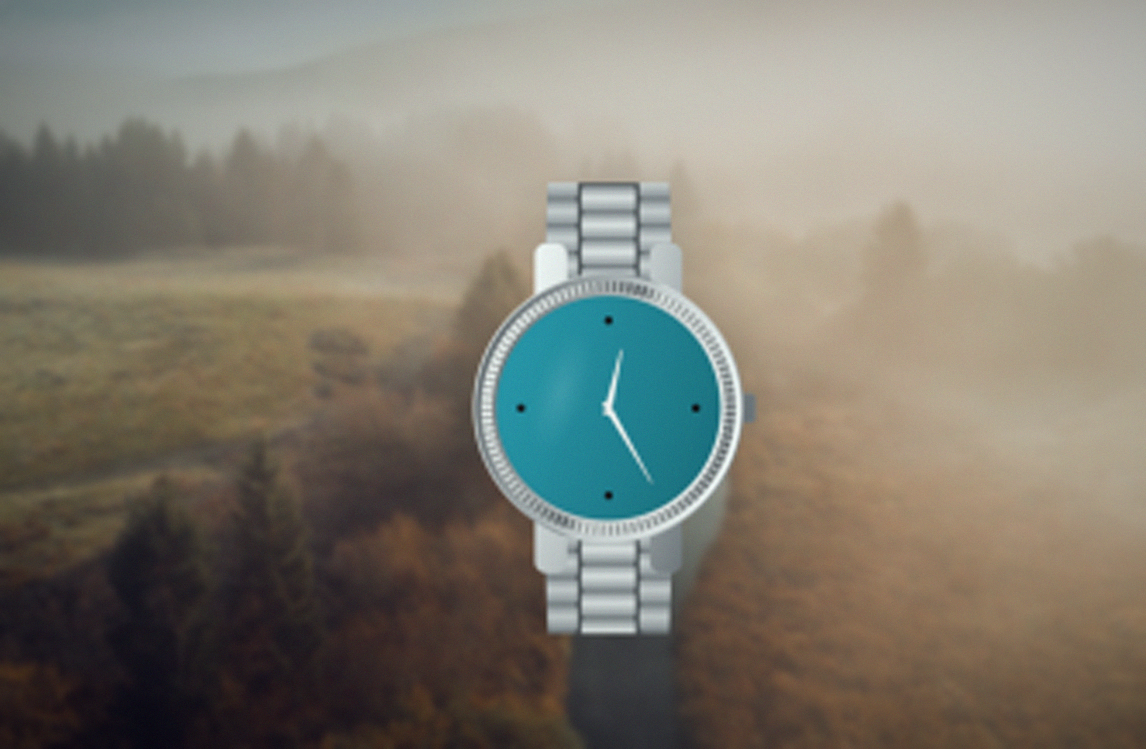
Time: **12:25**
